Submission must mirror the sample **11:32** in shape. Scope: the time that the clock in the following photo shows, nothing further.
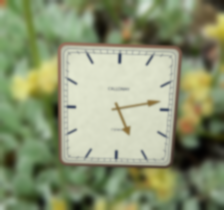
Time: **5:13**
